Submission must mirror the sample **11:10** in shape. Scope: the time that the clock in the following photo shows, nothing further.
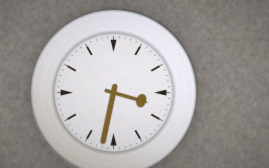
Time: **3:32**
